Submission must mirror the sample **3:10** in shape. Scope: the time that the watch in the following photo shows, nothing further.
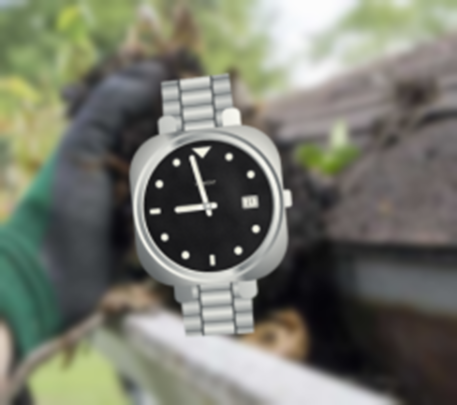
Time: **8:58**
